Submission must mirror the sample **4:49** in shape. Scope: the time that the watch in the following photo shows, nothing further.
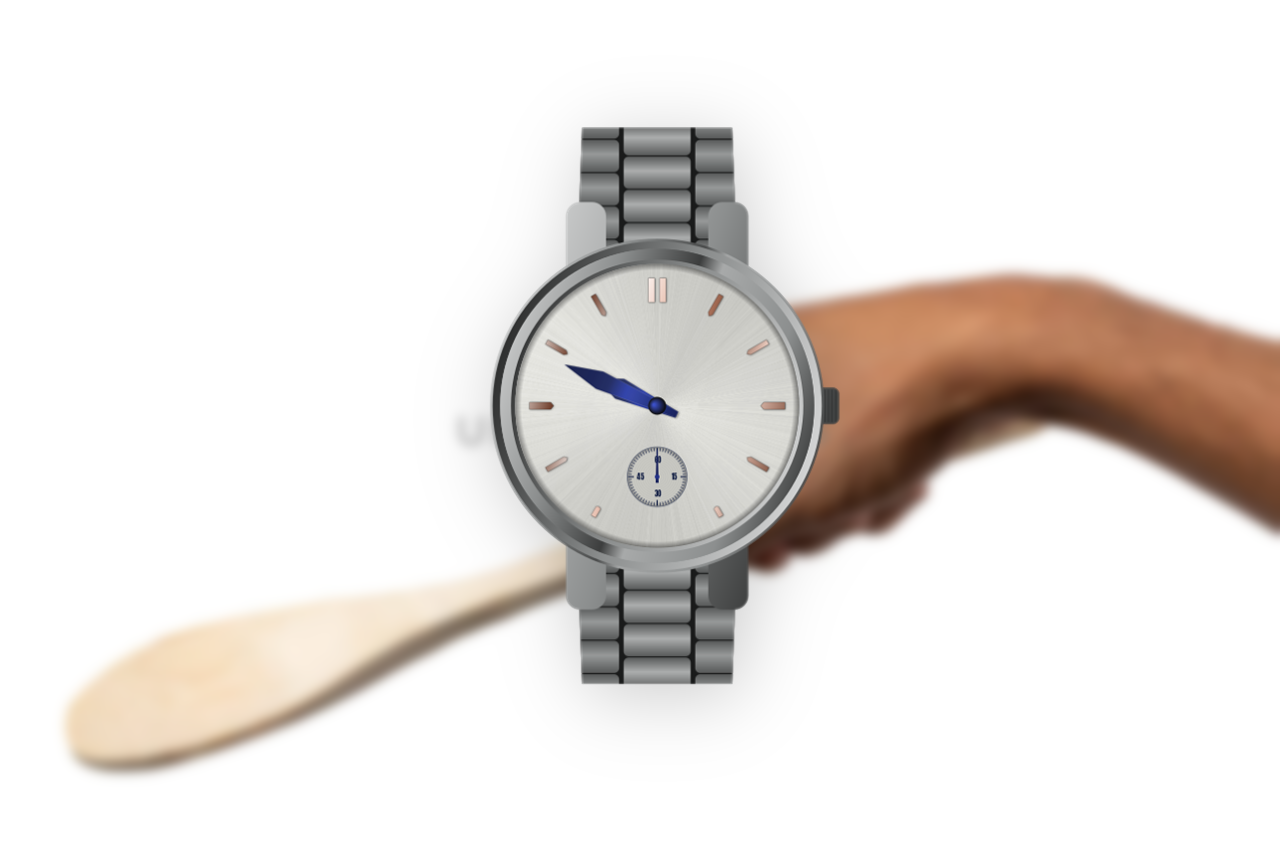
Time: **9:49**
